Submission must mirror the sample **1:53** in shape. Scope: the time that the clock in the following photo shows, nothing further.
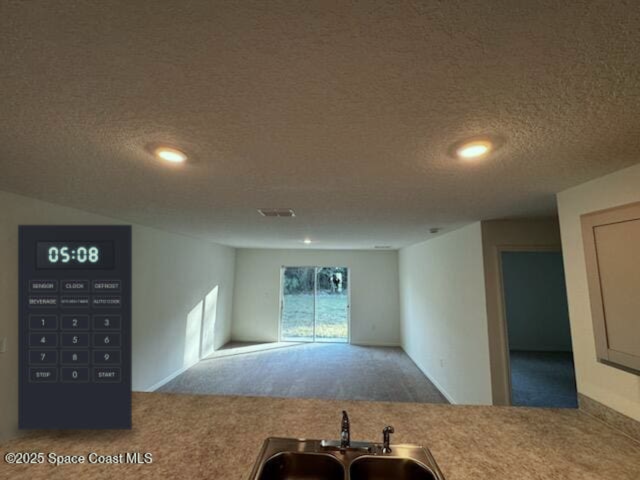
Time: **5:08**
